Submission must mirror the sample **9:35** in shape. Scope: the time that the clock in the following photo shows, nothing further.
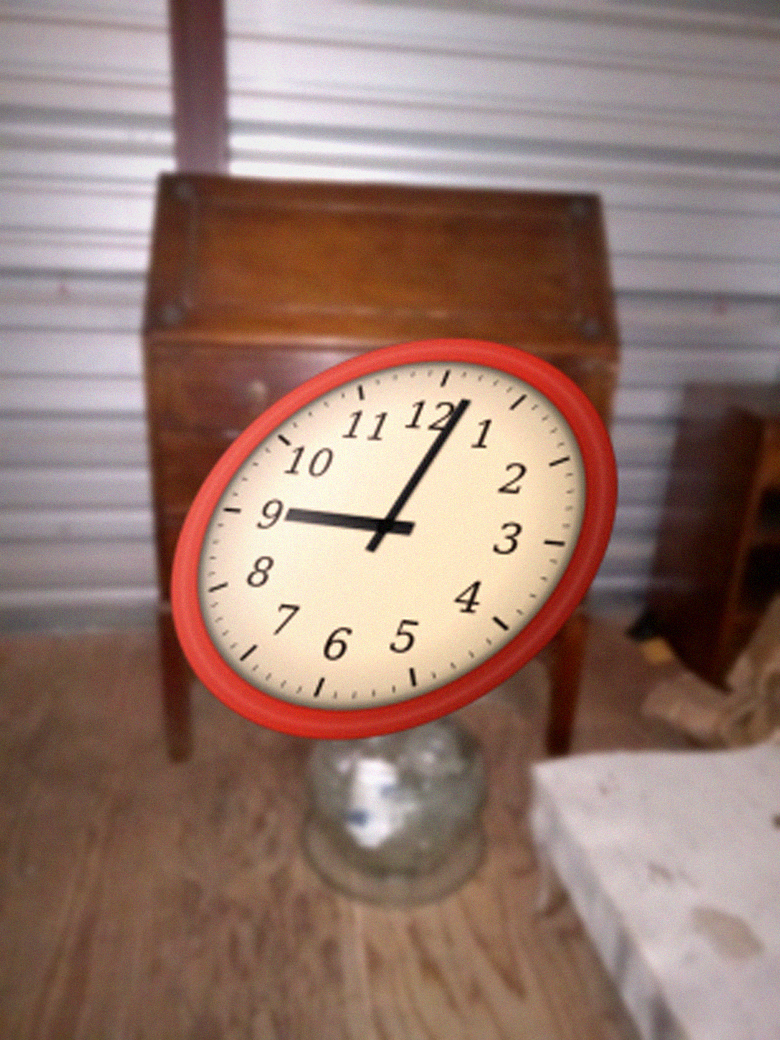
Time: **9:02**
